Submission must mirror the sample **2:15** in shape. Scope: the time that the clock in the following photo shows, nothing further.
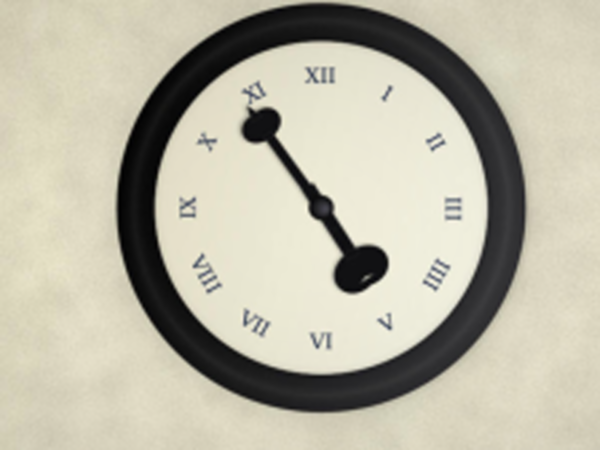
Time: **4:54**
